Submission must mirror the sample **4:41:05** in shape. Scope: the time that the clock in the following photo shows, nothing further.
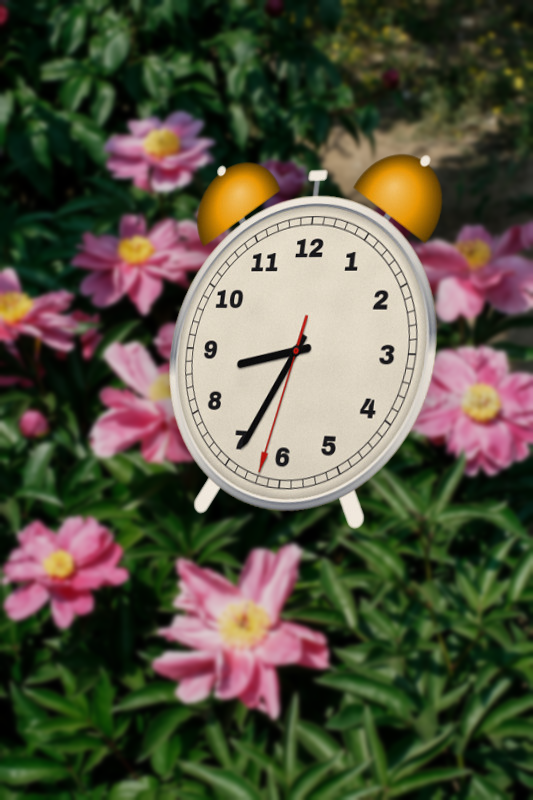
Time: **8:34:32**
